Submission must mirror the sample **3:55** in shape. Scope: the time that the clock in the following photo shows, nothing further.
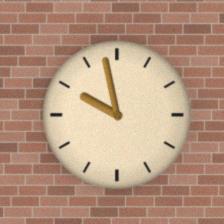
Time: **9:58**
